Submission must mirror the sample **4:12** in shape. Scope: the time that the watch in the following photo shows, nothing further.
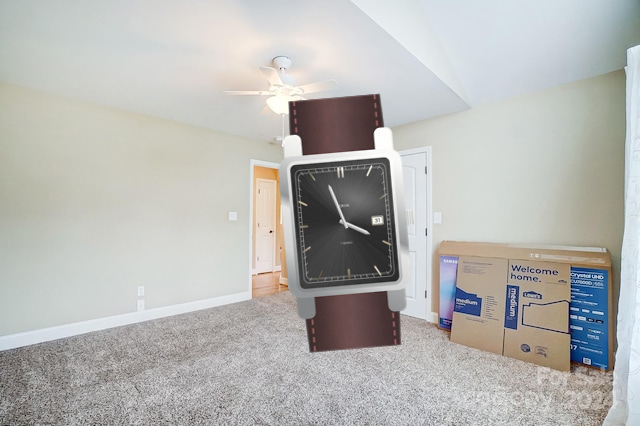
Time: **3:57**
